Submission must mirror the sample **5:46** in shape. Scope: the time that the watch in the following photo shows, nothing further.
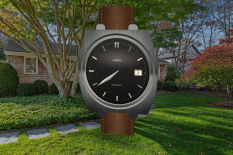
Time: **7:39**
